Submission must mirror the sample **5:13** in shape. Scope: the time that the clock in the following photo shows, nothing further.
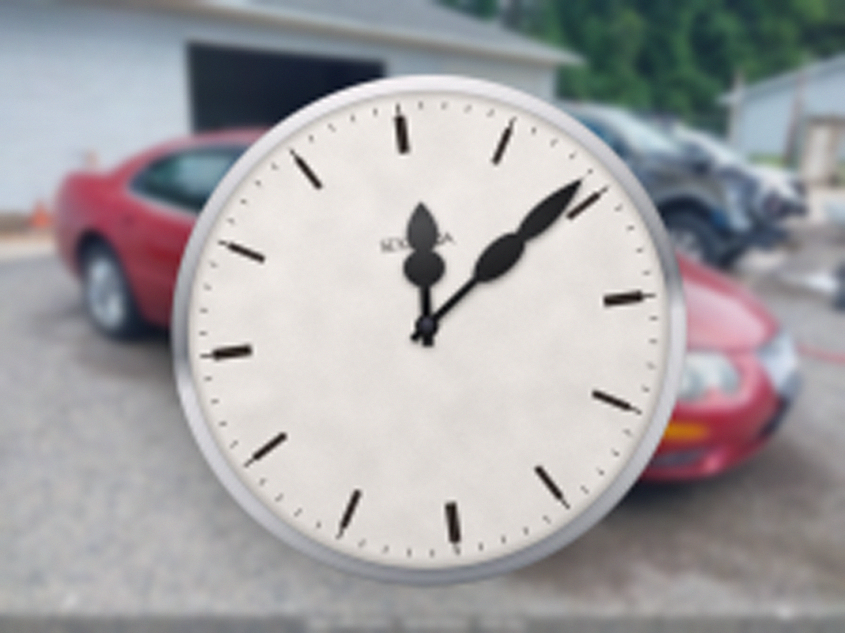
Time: **12:09**
